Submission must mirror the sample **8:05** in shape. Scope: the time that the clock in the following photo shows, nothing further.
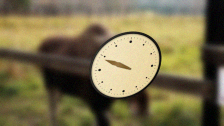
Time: **9:49**
